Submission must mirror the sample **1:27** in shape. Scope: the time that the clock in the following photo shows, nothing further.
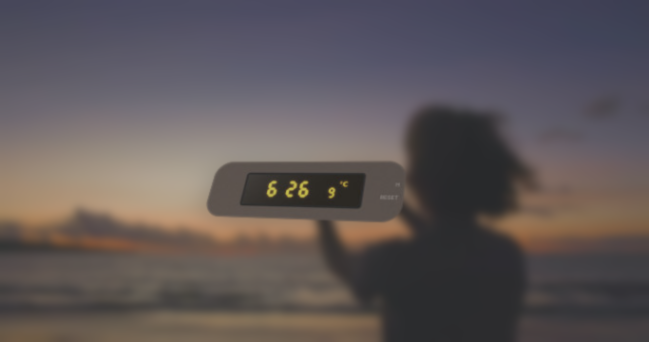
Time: **6:26**
